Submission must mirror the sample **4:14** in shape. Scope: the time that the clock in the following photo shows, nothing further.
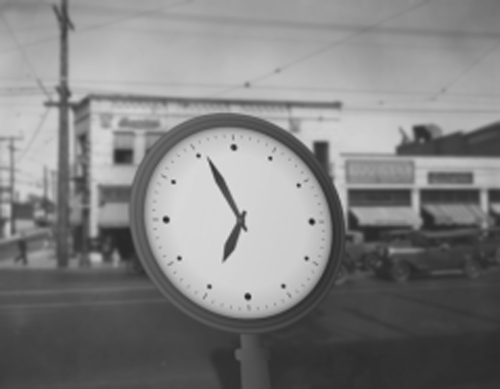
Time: **6:56**
